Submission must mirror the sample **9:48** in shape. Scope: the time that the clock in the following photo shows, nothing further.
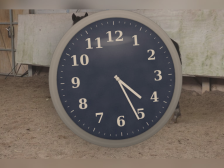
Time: **4:26**
